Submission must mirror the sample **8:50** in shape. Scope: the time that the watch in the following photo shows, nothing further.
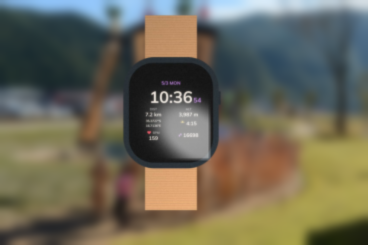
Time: **10:36**
